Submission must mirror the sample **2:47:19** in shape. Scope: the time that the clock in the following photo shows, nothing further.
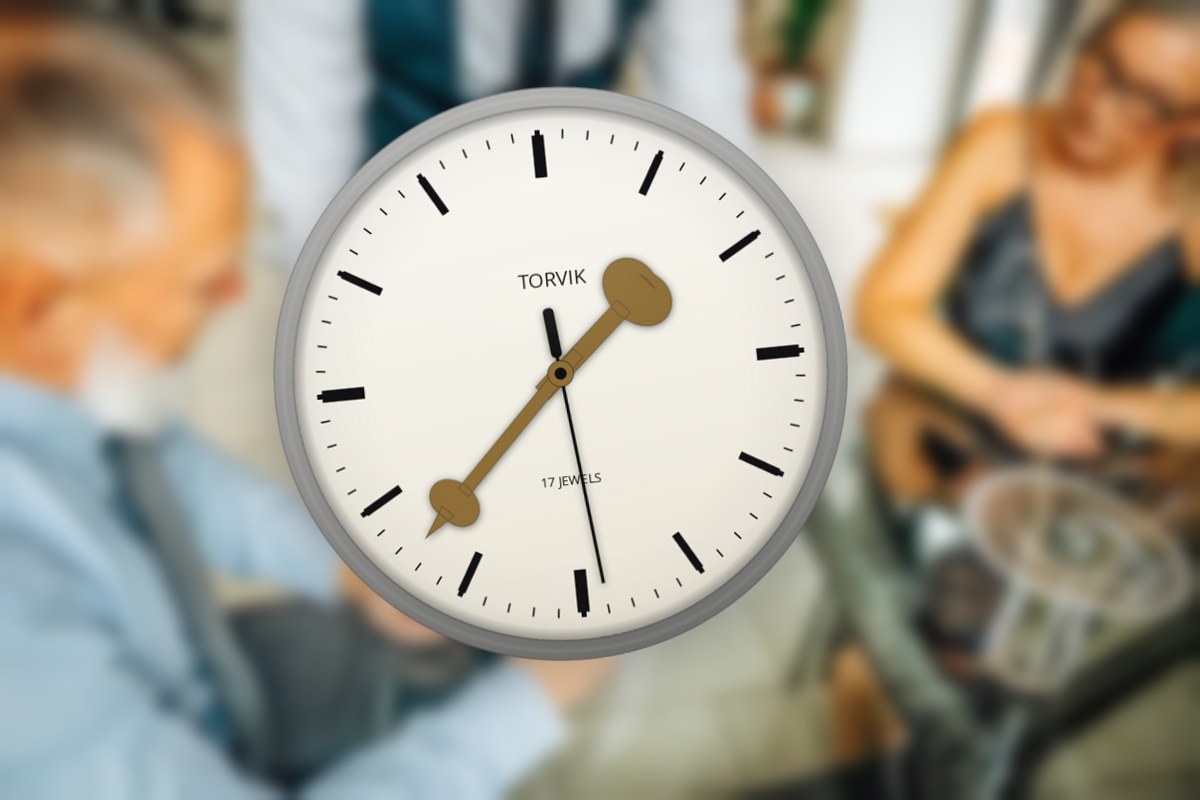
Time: **1:37:29**
